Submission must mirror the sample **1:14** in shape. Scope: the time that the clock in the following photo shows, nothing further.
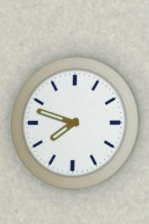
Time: **7:48**
